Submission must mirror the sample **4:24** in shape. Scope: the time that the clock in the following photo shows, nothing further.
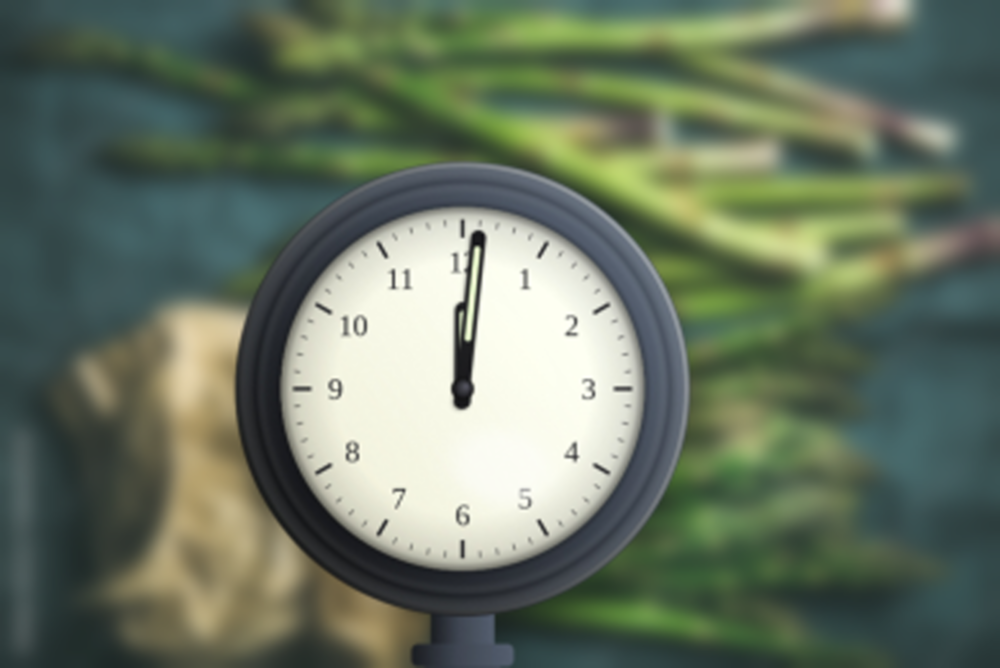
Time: **12:01**
